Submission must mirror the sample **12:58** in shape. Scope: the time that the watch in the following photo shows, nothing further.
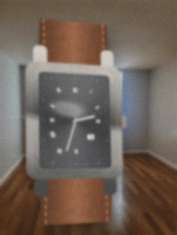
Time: **2:33**
